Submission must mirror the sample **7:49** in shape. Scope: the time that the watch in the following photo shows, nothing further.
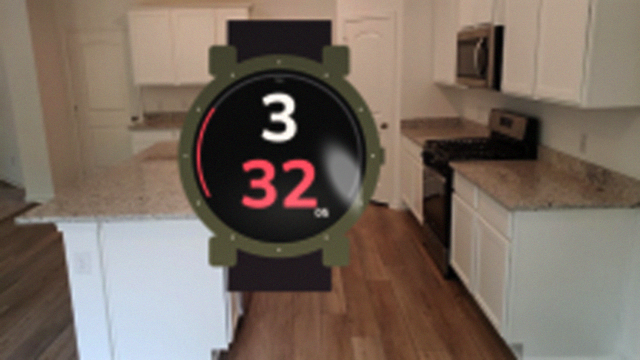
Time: **3:32**
